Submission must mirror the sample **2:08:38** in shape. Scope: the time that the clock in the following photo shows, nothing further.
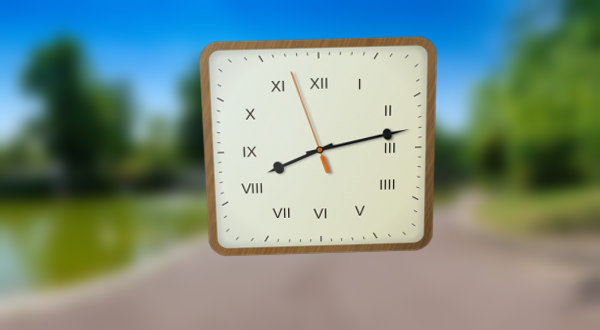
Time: **8:12:57**
